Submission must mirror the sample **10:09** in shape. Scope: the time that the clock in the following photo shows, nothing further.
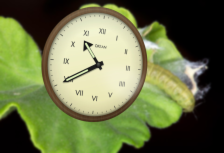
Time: **10:40**
